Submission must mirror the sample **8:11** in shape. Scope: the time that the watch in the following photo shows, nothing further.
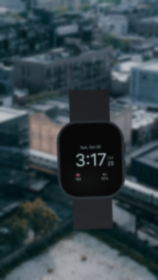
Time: **3:17**
